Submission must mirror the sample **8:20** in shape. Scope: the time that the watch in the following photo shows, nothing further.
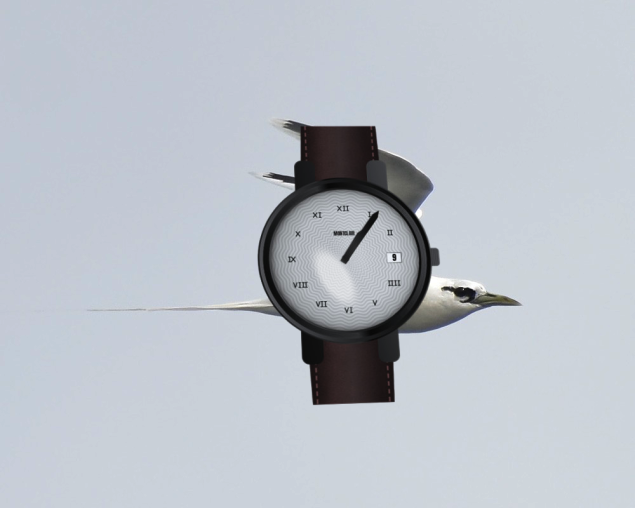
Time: **1:06**
